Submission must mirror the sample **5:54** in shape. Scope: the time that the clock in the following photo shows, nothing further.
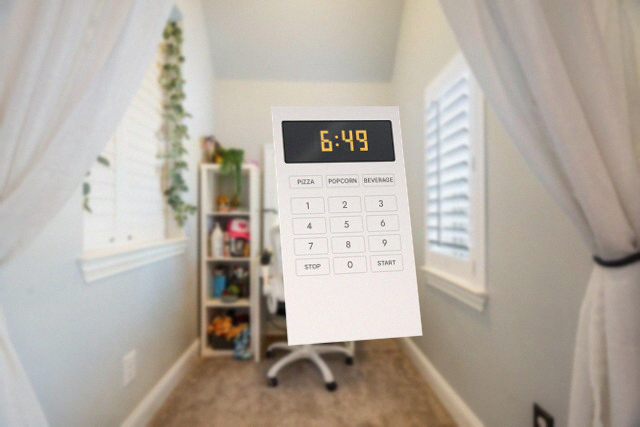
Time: **6:49**
